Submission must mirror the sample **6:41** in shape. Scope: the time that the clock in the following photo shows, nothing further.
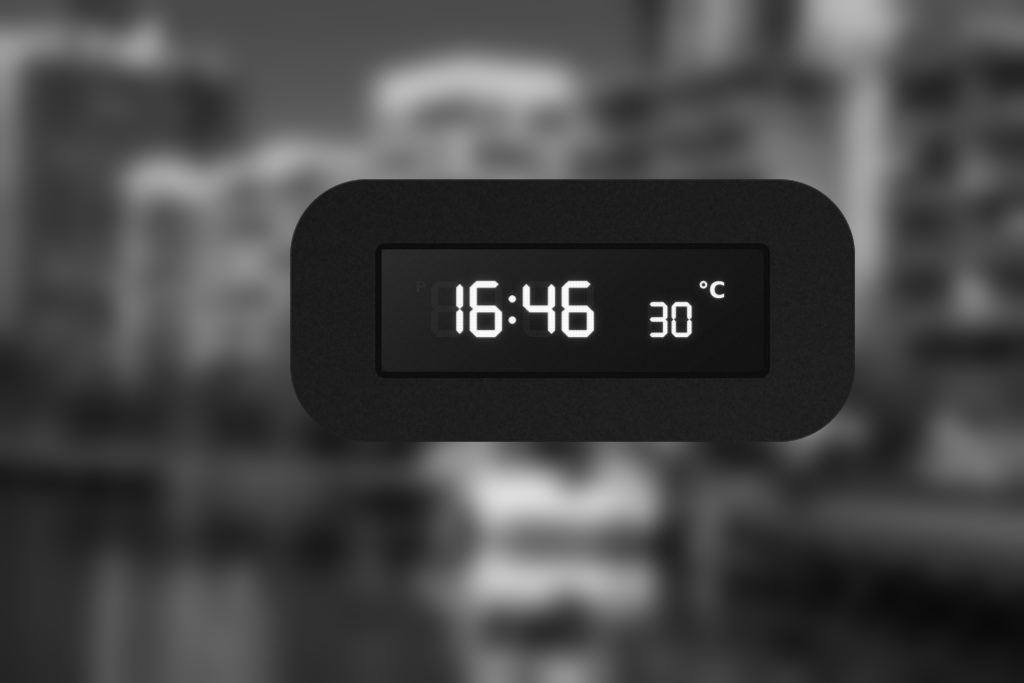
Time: **16:46**
